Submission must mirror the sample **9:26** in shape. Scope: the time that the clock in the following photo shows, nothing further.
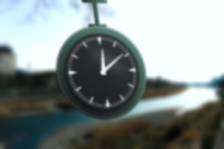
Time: **12:09**
